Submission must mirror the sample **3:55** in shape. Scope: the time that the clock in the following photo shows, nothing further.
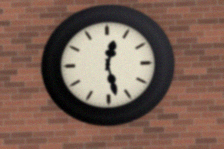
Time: **12:28**
